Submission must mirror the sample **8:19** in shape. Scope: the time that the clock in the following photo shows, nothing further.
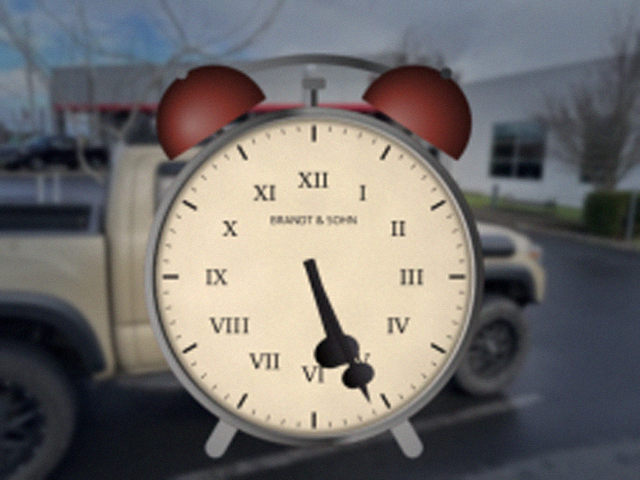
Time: **5:26**
